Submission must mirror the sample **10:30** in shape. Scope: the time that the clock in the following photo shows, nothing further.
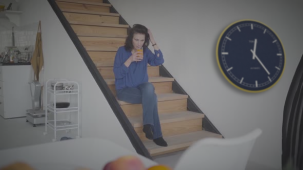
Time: **12:24**
